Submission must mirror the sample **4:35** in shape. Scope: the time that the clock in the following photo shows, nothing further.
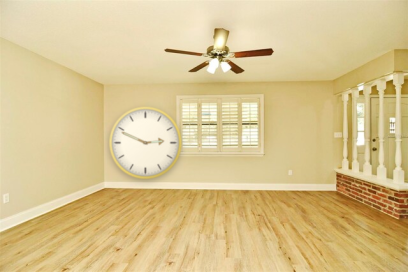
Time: **2:49**
